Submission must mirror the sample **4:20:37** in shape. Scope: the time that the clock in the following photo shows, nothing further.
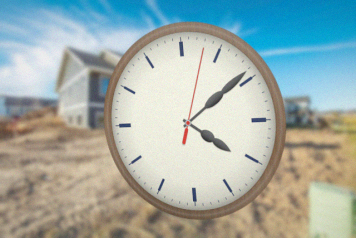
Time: **4:09:03**
